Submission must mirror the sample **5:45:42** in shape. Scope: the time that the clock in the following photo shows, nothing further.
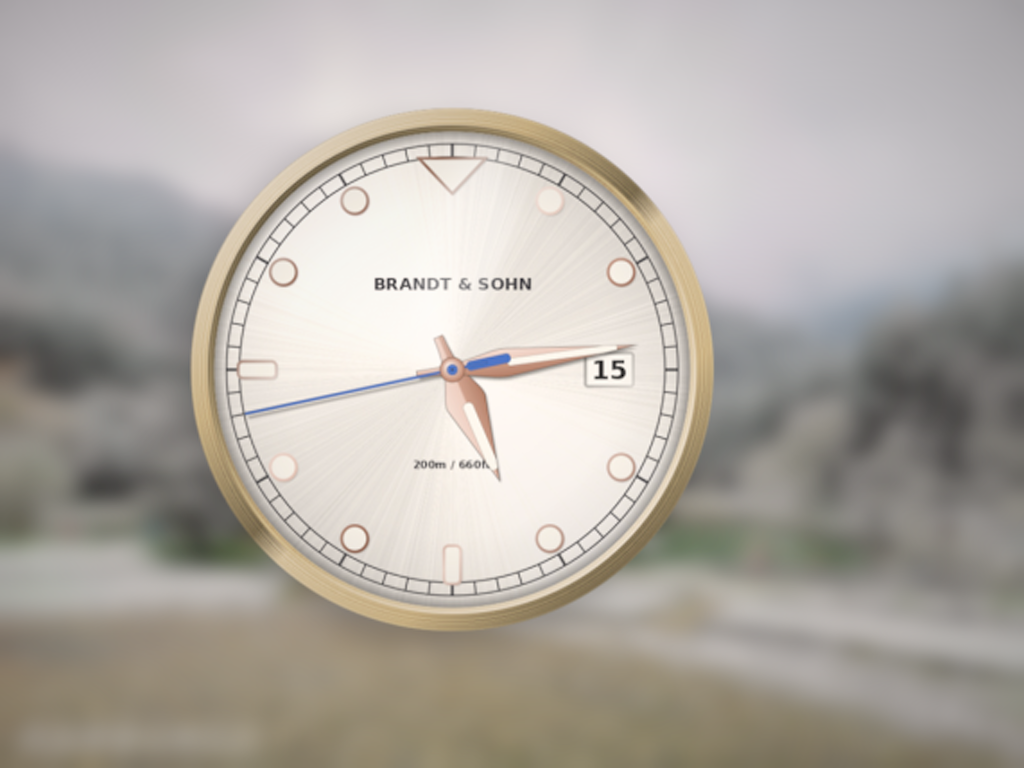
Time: **5:13:43**
